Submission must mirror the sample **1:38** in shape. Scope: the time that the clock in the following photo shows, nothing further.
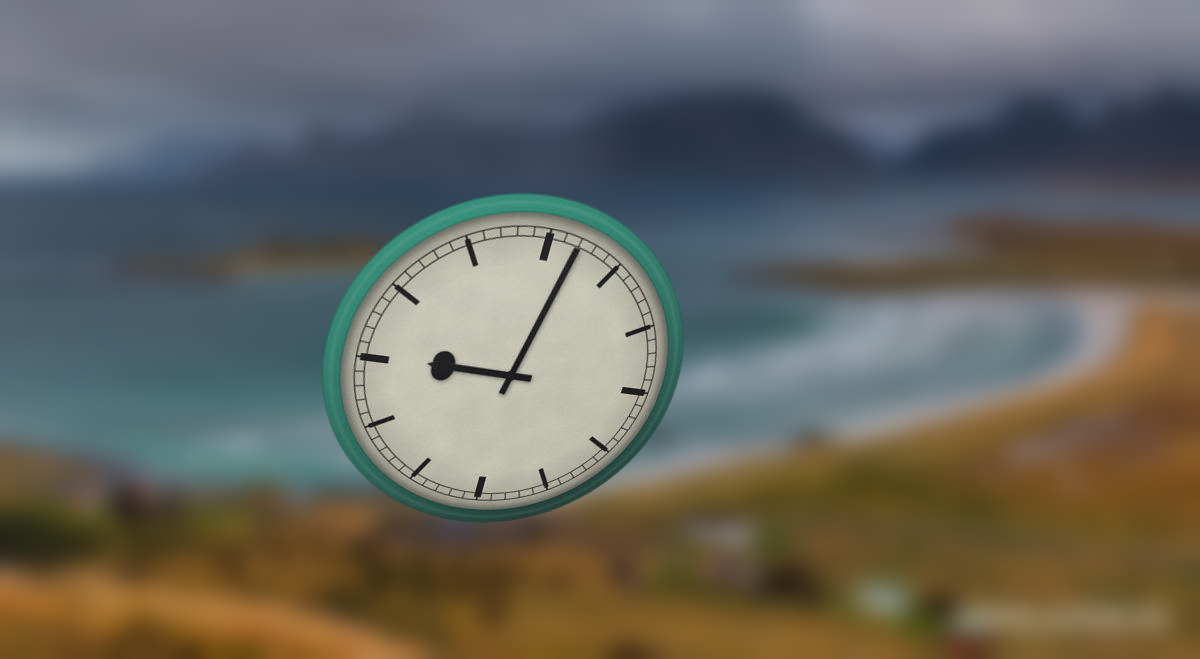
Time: **9:02**
